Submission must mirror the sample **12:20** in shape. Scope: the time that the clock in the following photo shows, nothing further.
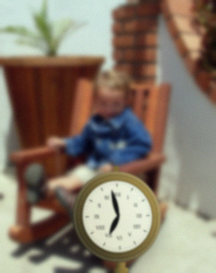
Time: **6:58**
